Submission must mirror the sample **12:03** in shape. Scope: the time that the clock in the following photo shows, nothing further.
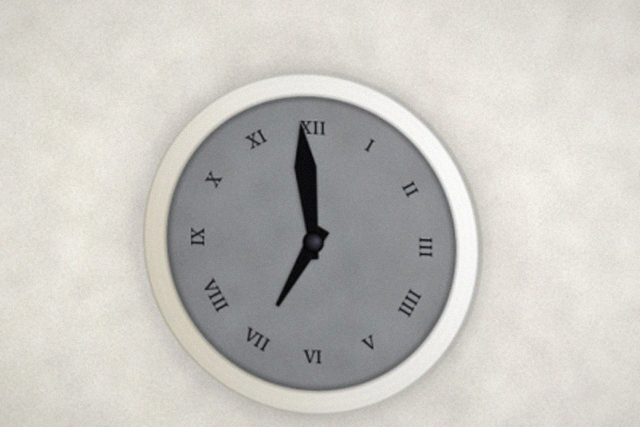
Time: **6:59**
